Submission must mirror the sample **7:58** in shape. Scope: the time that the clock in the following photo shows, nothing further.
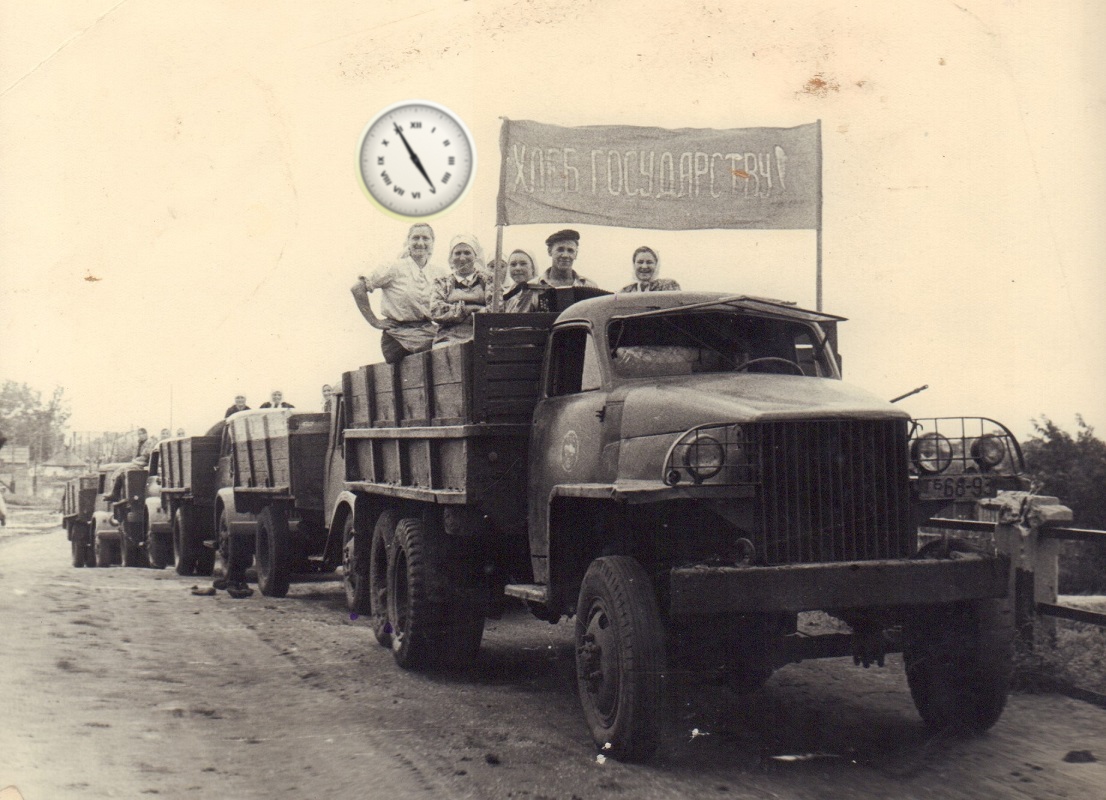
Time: **4:55**
